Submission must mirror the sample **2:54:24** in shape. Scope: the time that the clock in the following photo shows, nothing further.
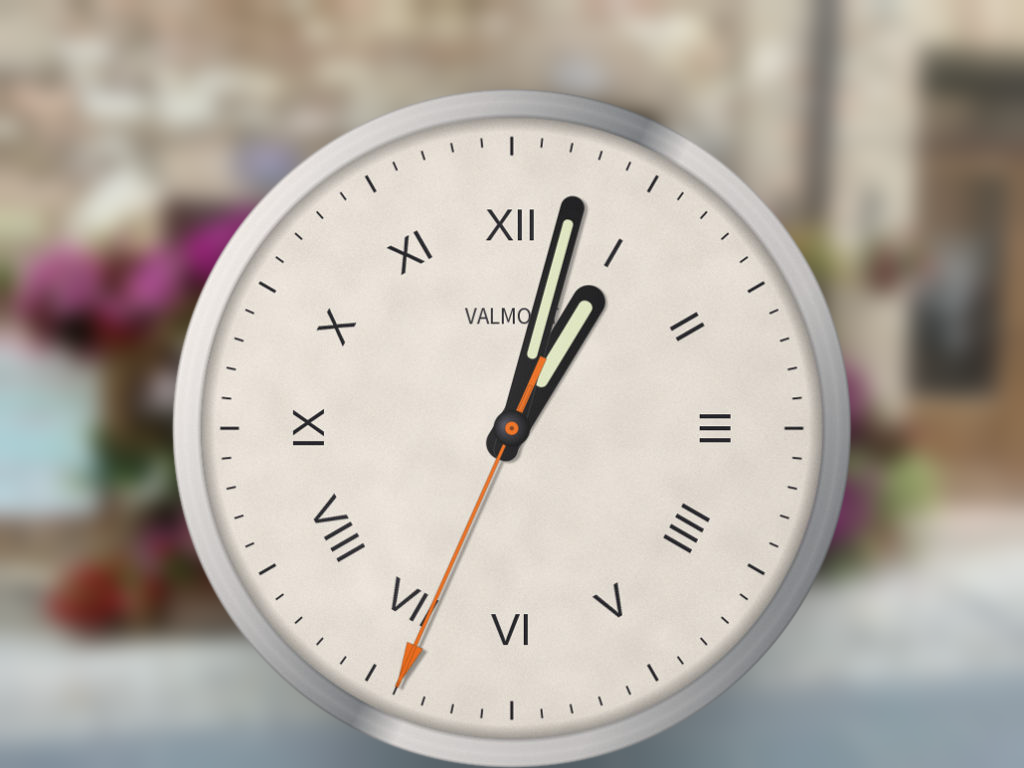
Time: **1:02:34**
